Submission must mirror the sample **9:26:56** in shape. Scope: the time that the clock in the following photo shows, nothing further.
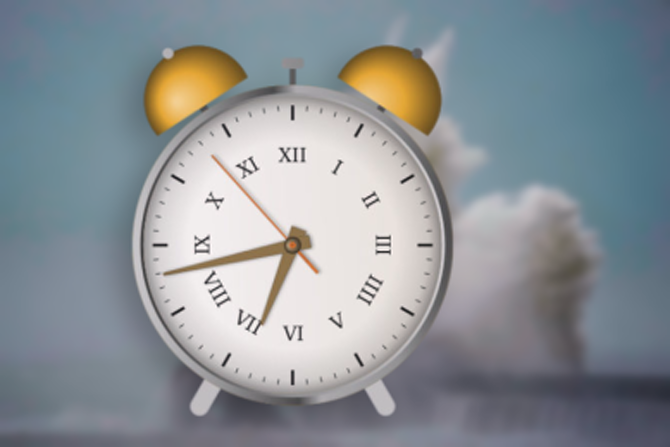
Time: **6:42:53**
